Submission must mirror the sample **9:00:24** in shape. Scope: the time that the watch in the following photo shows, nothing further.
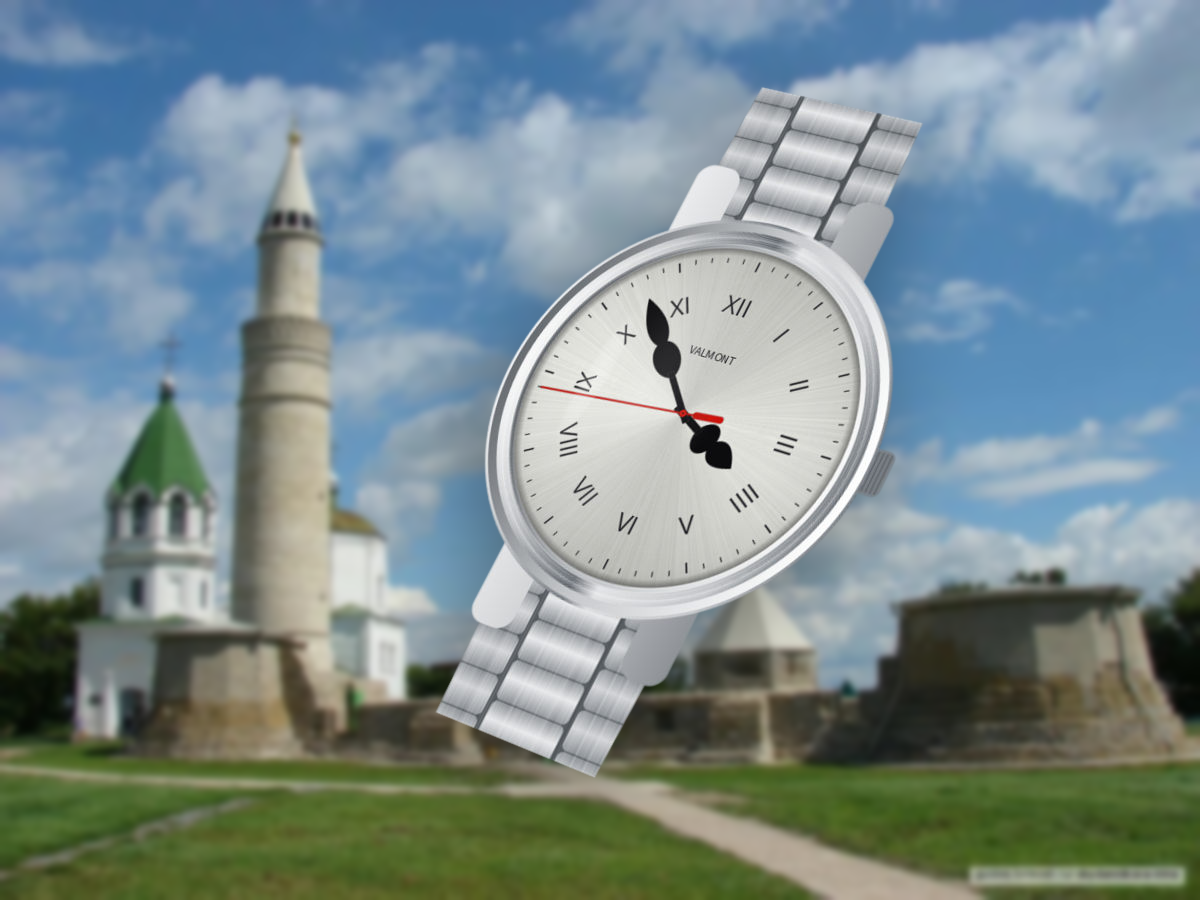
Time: **3:52:44**
